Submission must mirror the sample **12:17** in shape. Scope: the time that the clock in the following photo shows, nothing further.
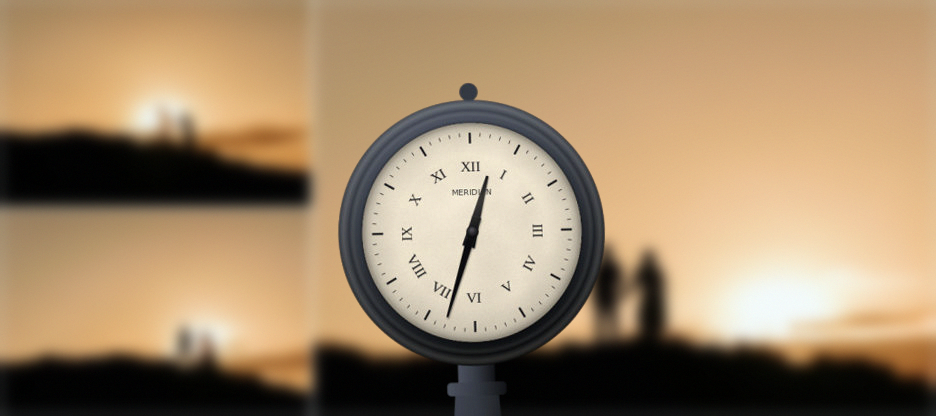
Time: **12:33**
